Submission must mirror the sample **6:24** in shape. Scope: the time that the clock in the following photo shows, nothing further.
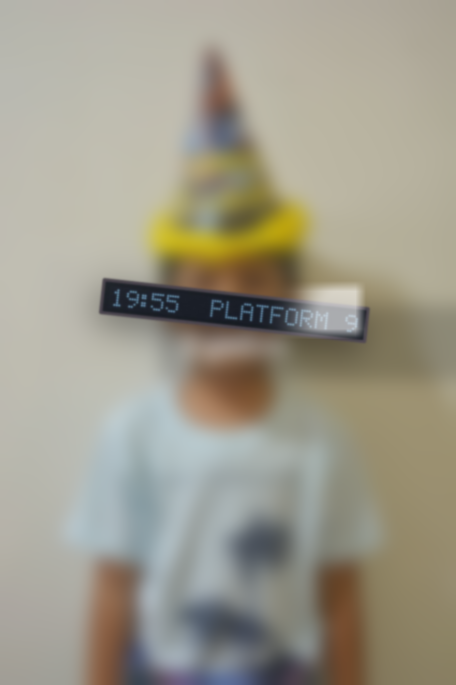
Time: **19:55**
